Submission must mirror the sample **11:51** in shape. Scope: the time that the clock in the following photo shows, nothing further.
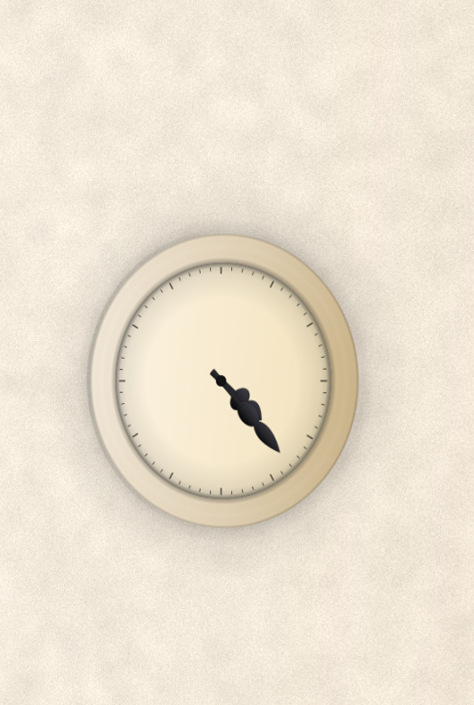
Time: **4:23**
